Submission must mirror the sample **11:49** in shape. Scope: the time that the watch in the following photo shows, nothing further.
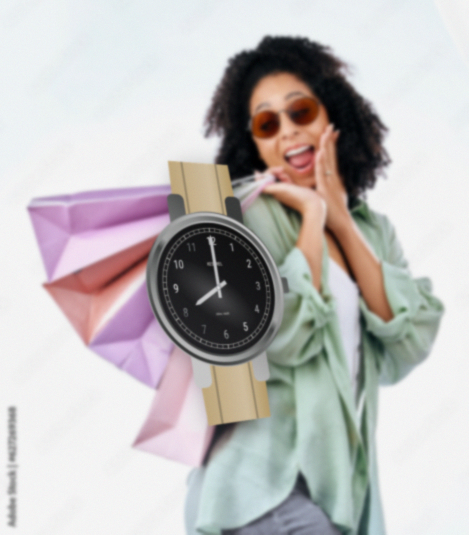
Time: **8:00**
